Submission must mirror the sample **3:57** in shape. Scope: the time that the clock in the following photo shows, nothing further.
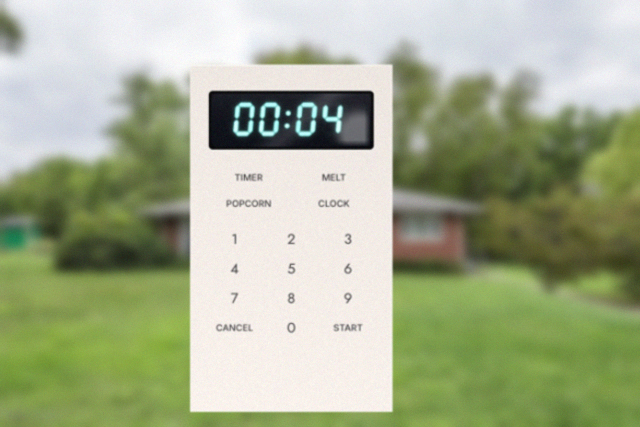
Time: **0:04**
